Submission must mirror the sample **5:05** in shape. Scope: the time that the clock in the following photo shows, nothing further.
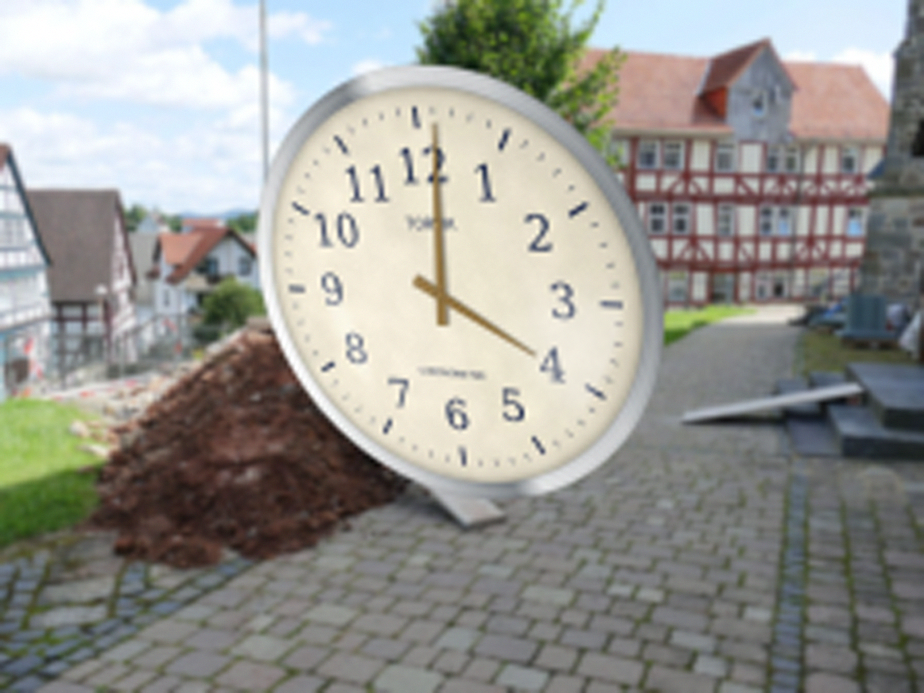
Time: **4:01**
